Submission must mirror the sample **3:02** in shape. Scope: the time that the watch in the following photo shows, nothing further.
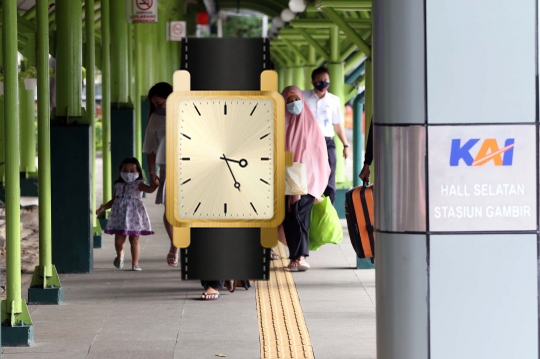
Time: **3:26**
